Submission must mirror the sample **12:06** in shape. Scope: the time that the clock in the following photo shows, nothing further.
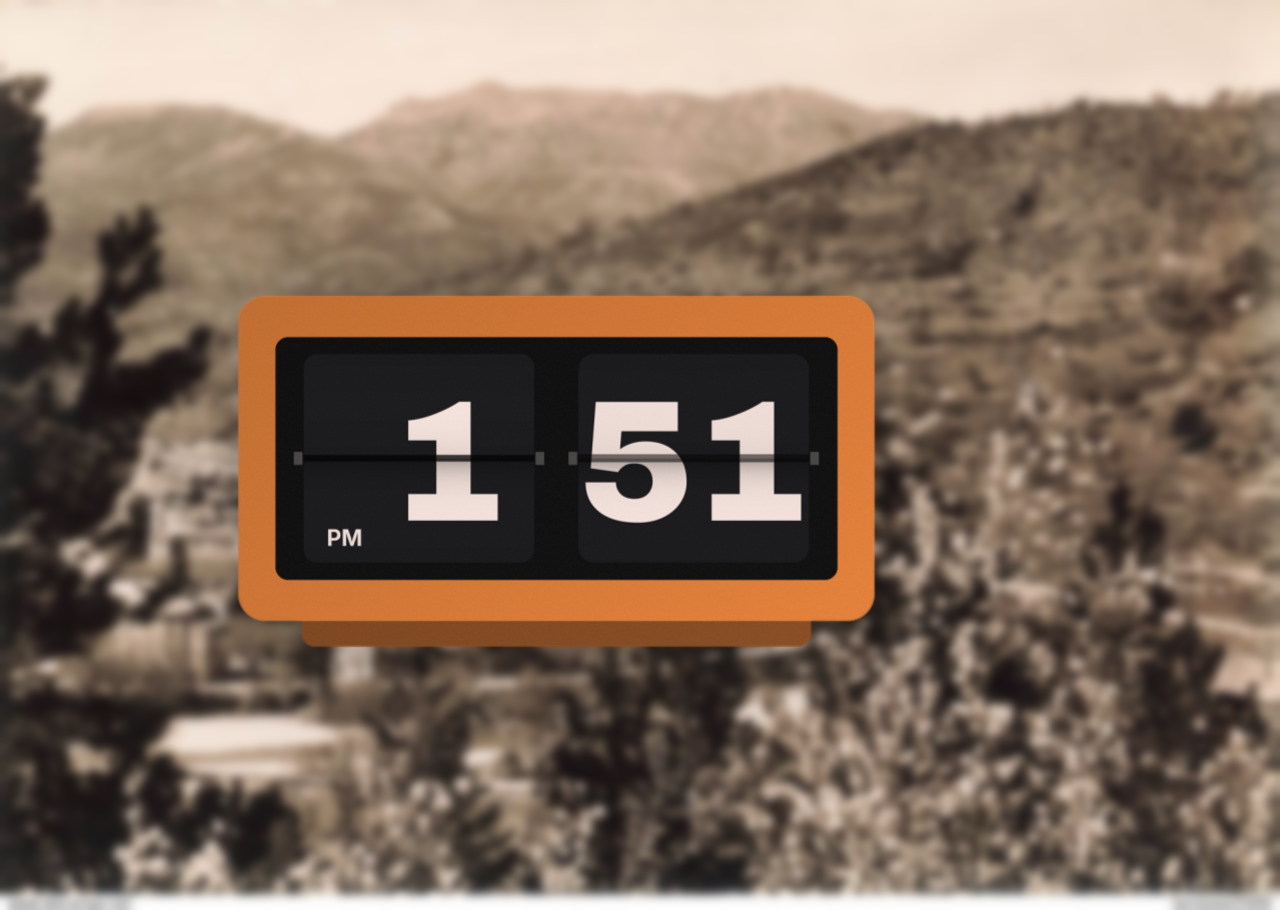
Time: **1:51**
